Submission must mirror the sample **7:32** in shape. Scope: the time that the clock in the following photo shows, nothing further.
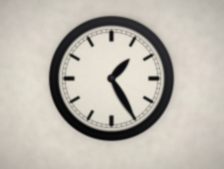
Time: **1:25**
